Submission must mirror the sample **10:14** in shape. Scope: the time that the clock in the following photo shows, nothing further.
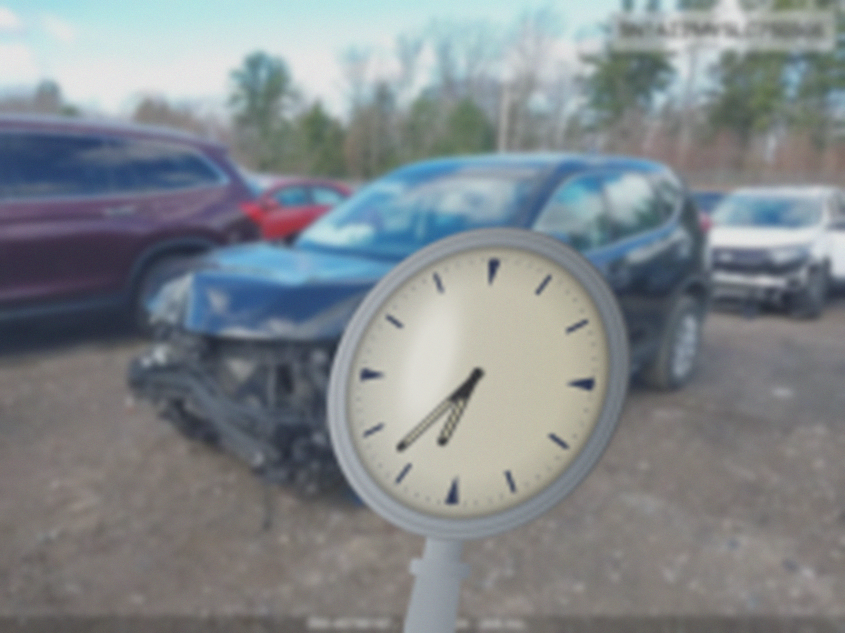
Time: **6:37**
